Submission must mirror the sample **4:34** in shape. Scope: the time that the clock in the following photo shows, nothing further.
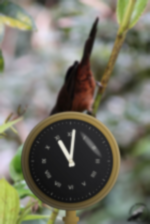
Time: **11:01**
